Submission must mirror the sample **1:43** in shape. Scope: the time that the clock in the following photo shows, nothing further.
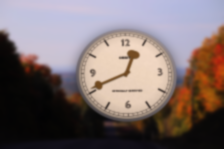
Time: **12:41**
